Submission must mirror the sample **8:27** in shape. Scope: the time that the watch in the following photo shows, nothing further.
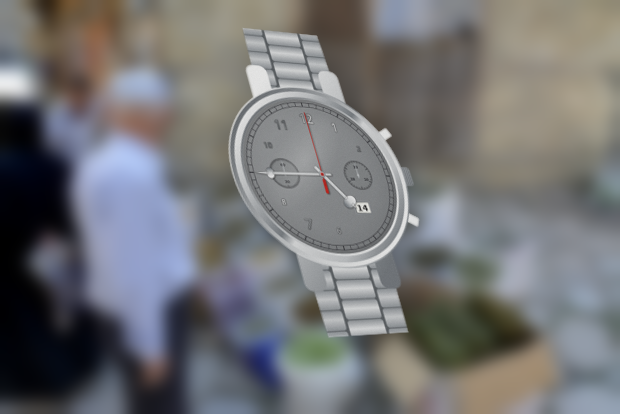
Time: **4:45**
